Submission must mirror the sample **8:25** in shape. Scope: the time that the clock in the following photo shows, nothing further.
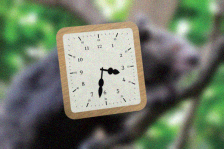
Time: **3:32**
